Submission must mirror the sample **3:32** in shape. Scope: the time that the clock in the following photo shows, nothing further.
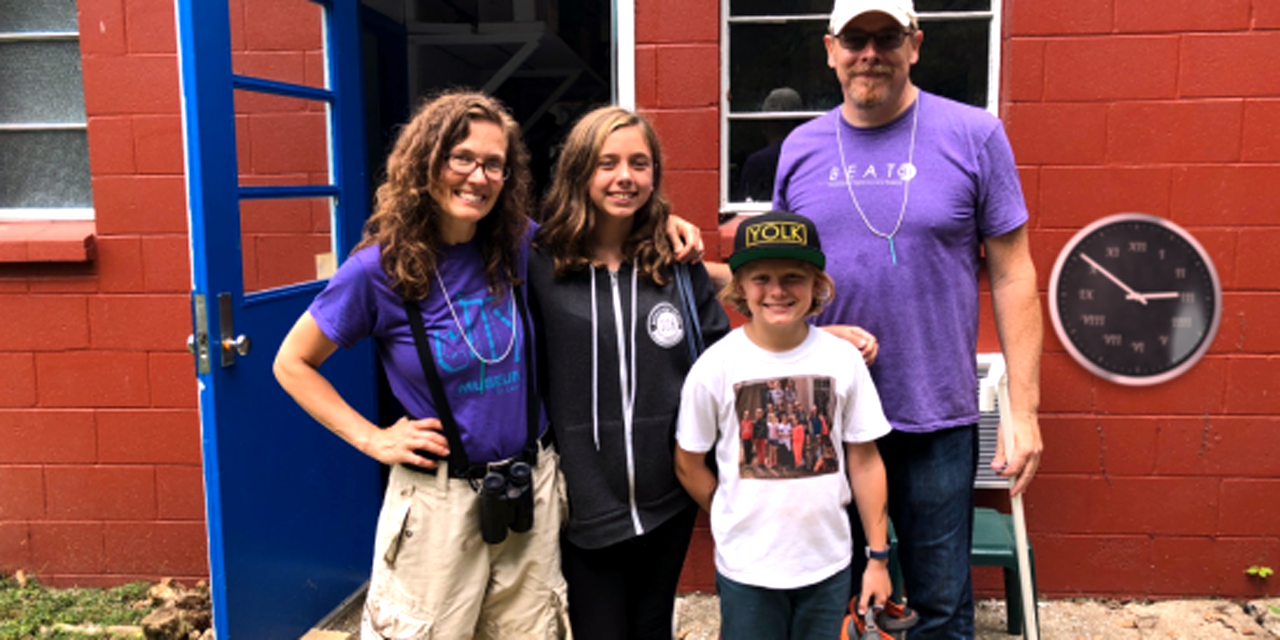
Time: **2:51**
